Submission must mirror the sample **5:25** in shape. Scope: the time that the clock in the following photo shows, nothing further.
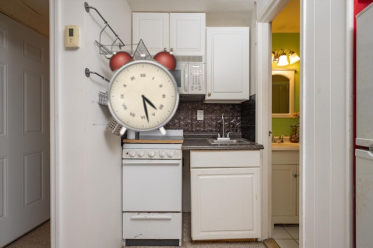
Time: **4:28**
